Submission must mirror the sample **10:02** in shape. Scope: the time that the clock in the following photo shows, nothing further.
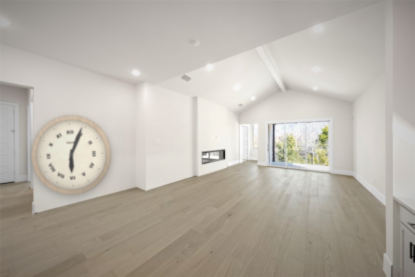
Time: **6:04**
